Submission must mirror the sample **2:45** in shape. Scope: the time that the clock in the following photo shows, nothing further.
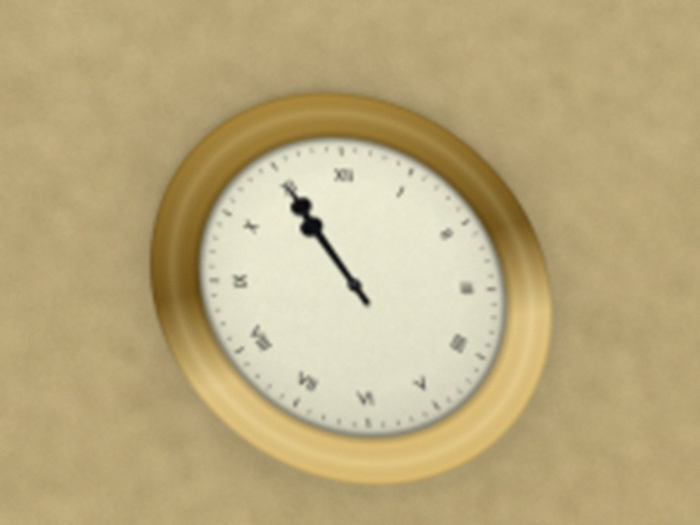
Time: **10:55**
